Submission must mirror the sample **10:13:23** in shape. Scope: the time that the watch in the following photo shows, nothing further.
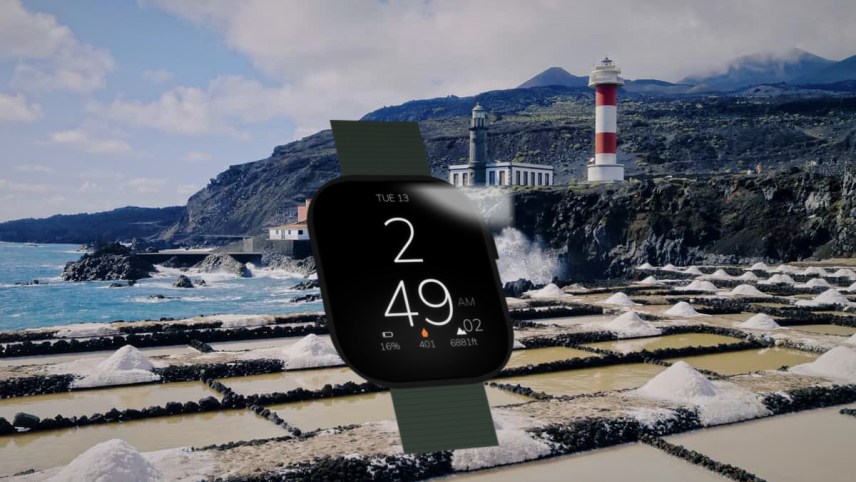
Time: **2:49:02**
